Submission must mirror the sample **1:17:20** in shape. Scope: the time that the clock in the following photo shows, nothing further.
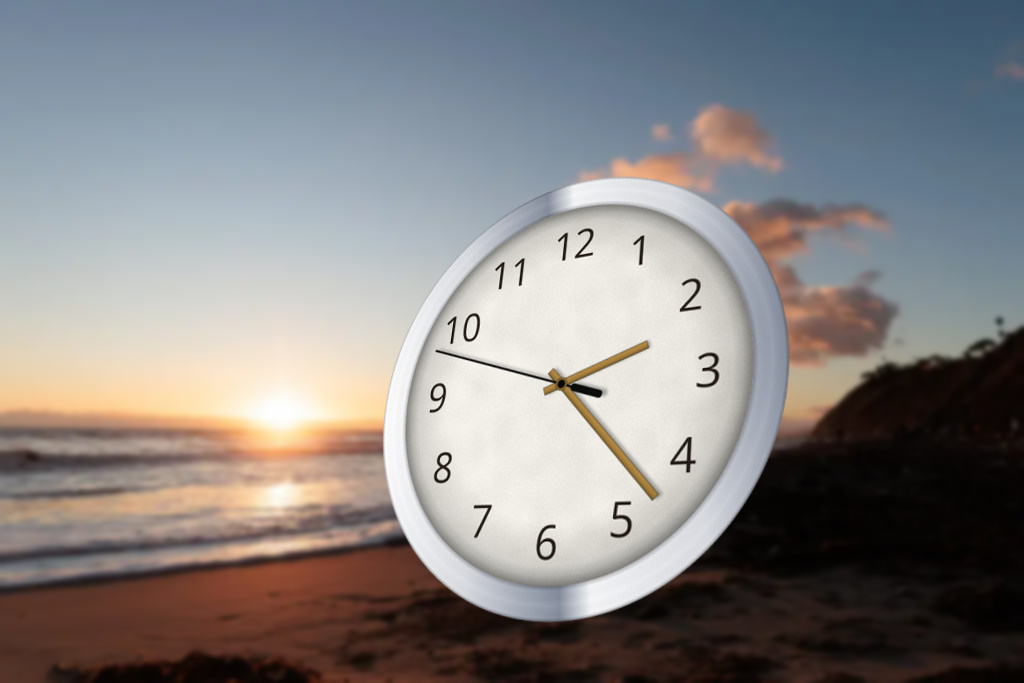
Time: **2:22:48**
